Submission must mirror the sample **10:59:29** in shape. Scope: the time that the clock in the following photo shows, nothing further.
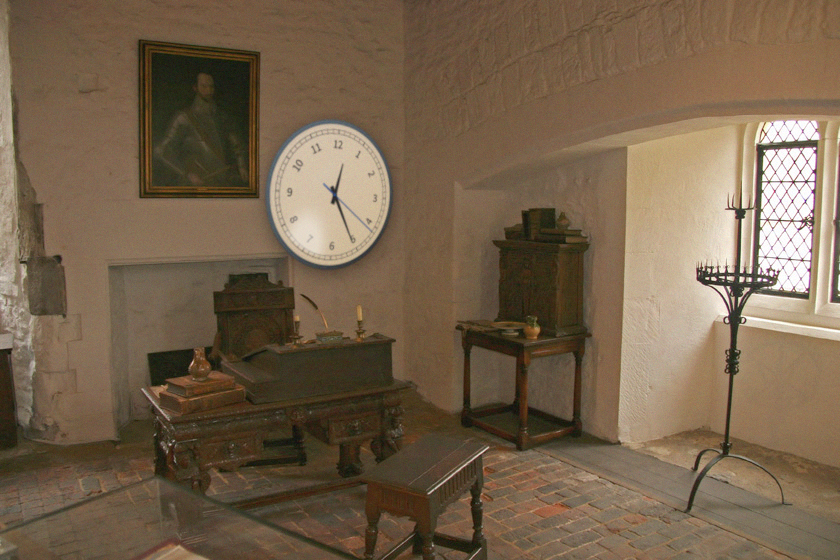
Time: **12:25:21**
